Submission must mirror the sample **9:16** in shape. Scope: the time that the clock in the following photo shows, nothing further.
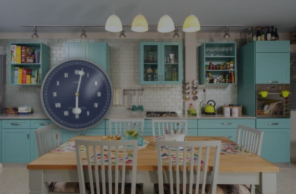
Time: **6:02**
